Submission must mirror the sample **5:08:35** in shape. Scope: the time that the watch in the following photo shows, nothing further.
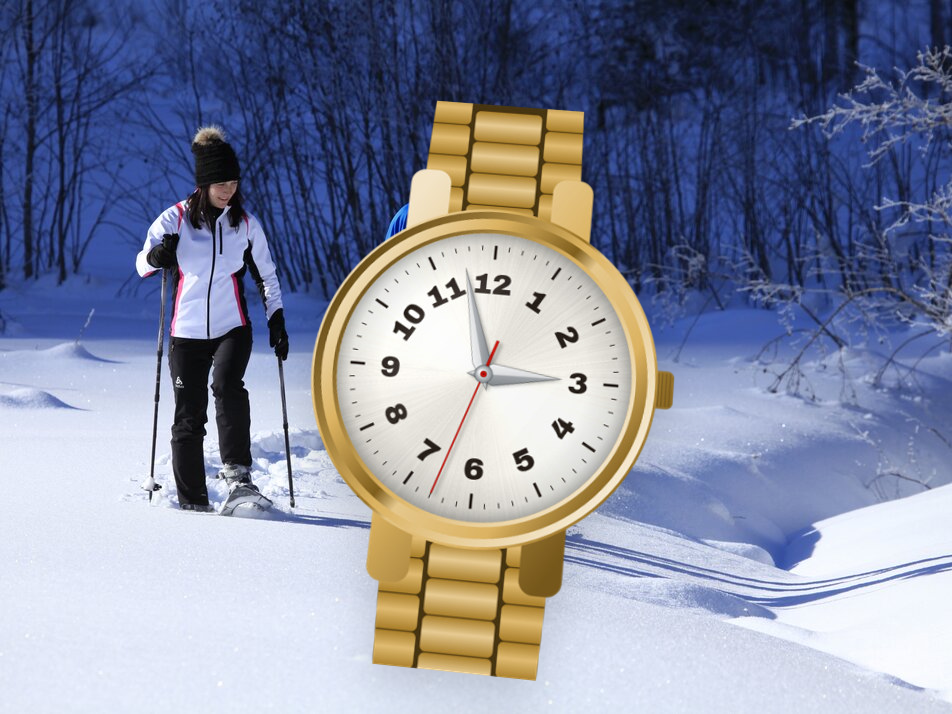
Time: **2:57:33**
